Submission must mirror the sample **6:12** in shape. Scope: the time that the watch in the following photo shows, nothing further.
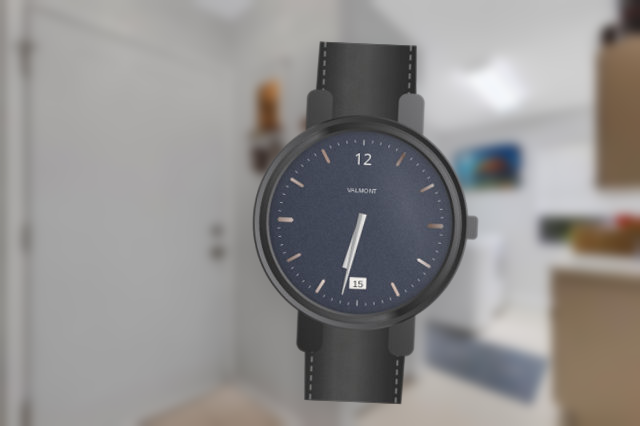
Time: **6:32**
